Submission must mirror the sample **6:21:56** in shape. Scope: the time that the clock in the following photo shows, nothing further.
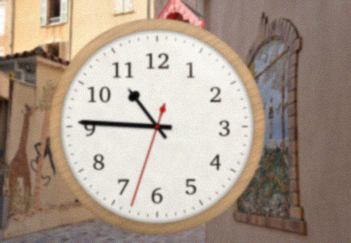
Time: **10:45:33**
